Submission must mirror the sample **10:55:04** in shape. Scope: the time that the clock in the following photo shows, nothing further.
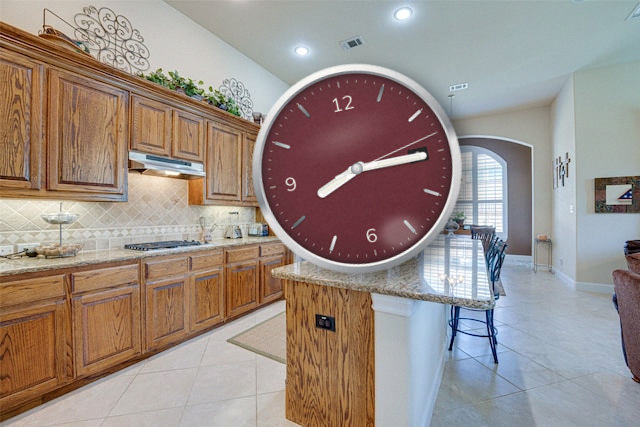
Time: **8:15:13**
